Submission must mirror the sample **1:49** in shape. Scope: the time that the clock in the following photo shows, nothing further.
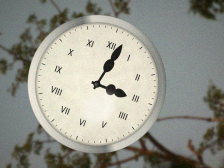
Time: **3:02**
